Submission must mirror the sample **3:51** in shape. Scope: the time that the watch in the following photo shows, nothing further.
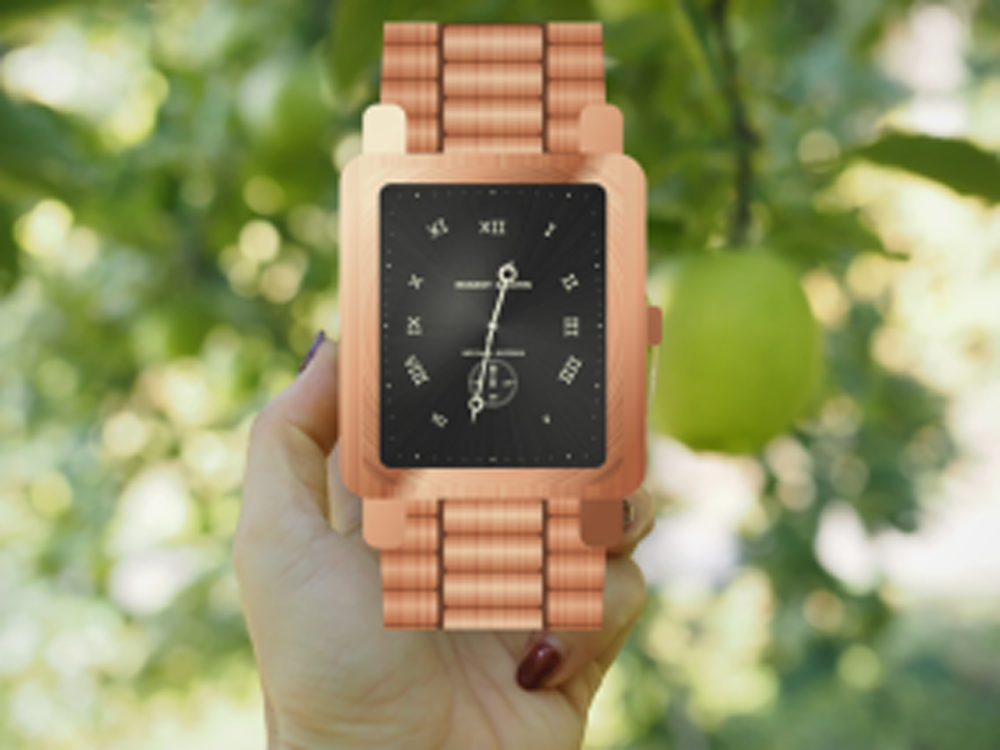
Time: **12:32**
